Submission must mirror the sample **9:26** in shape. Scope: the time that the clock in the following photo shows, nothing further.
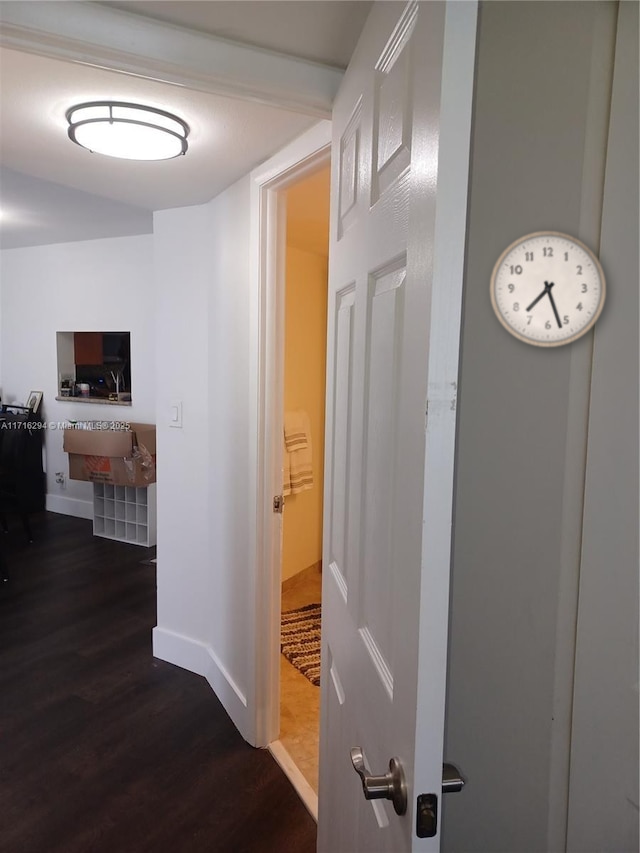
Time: **7:27**
